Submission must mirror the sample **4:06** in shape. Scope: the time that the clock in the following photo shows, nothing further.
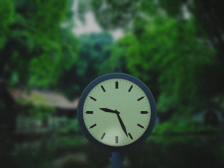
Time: **9:26**
